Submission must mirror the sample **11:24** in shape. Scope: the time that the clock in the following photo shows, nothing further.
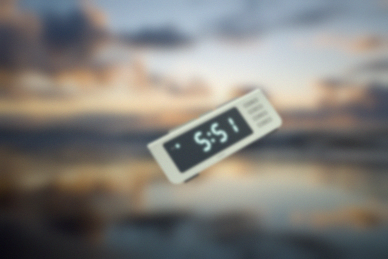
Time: **5:51**
